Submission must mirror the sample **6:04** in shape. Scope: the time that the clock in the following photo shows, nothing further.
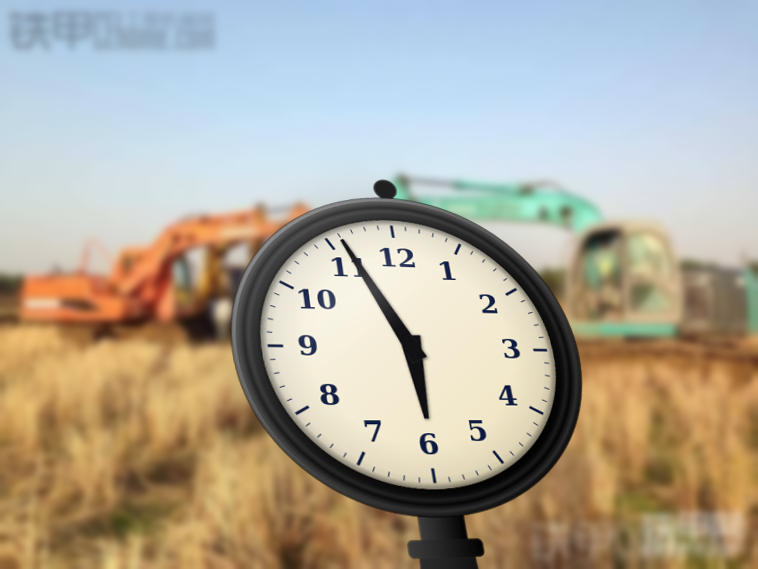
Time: **5:56**
